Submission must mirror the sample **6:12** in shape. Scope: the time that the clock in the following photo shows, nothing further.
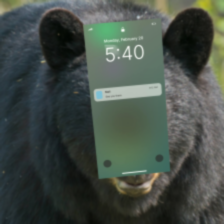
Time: **5:40**
